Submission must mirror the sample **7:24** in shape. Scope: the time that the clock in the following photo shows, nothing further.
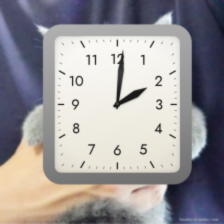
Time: **2:01**
